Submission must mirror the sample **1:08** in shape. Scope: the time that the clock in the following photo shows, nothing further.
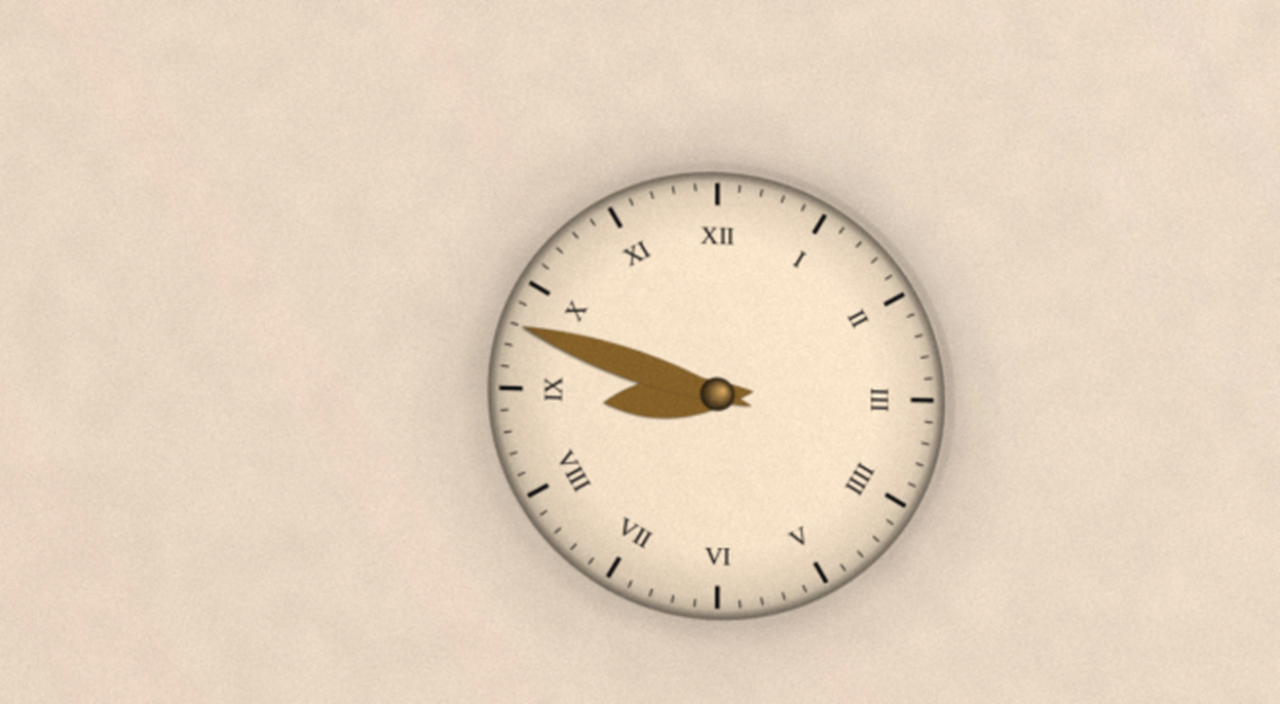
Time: **8:48**
